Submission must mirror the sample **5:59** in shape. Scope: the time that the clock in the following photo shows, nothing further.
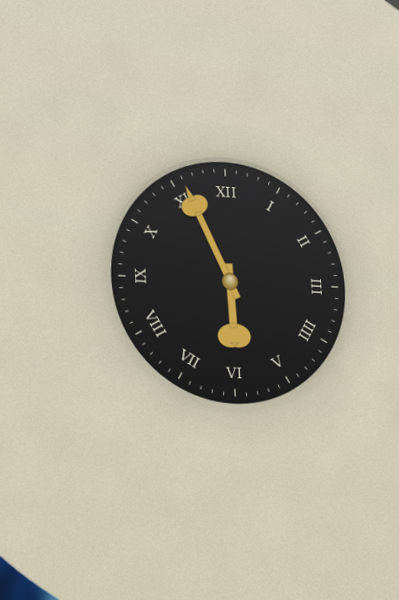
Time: **5:56**
